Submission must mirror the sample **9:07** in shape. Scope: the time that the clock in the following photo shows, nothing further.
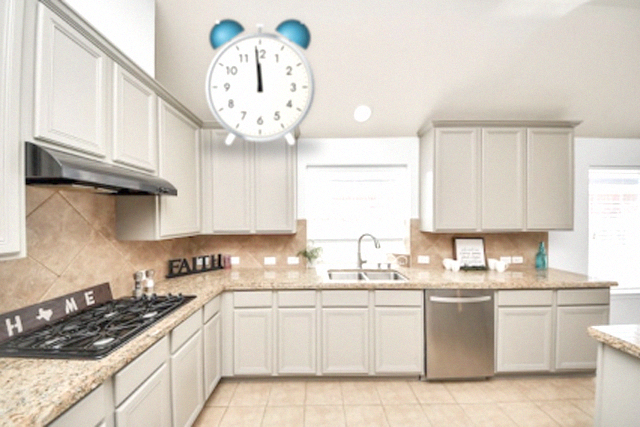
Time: **11:59**
